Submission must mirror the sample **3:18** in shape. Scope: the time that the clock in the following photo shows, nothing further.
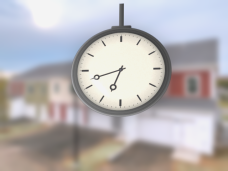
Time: **6:42**
